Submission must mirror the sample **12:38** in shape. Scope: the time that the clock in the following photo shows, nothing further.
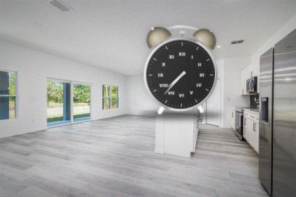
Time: **7:37**
